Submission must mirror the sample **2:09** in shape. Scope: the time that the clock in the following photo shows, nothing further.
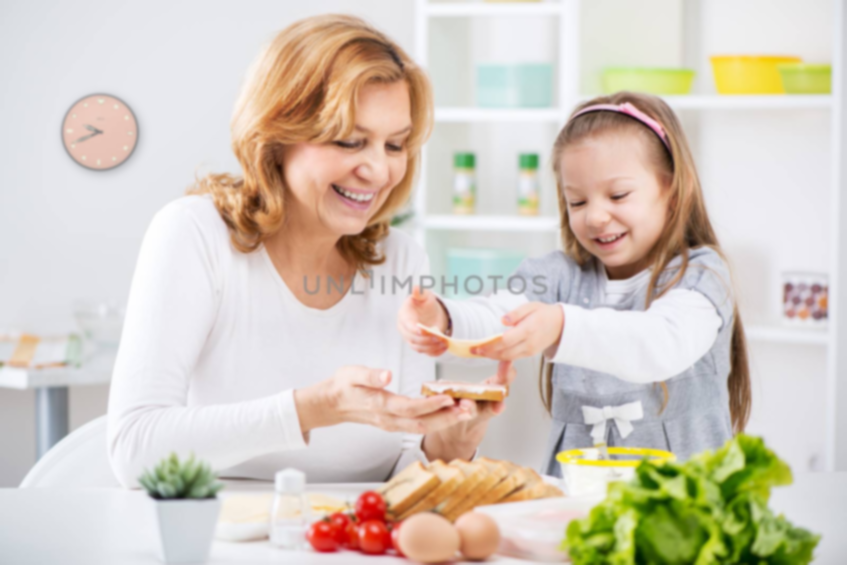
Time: **9:41**
